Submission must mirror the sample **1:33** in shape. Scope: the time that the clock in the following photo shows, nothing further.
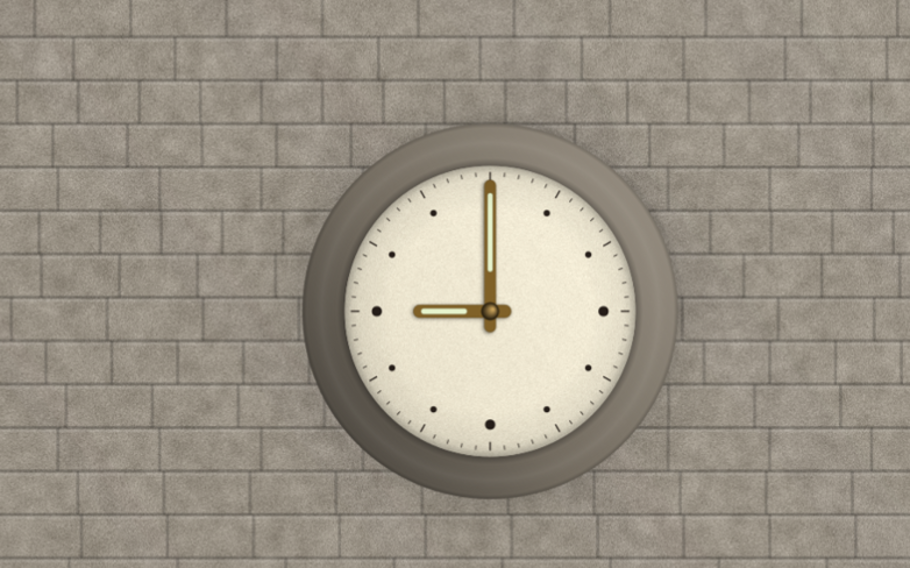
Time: **9:00**
